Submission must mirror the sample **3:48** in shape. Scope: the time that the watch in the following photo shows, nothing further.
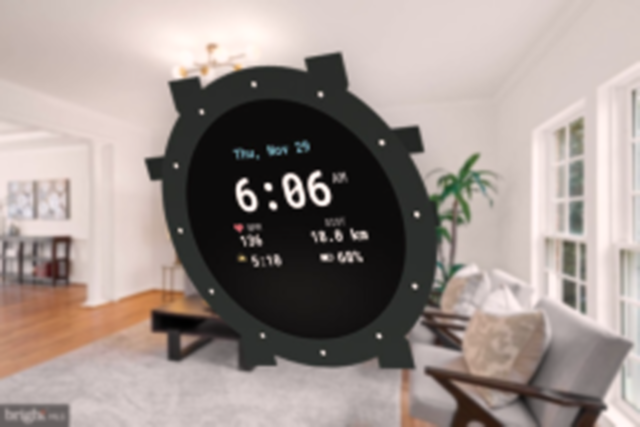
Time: **6:06**
